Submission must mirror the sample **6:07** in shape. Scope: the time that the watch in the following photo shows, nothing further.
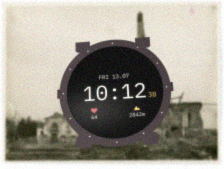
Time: **10:12**
